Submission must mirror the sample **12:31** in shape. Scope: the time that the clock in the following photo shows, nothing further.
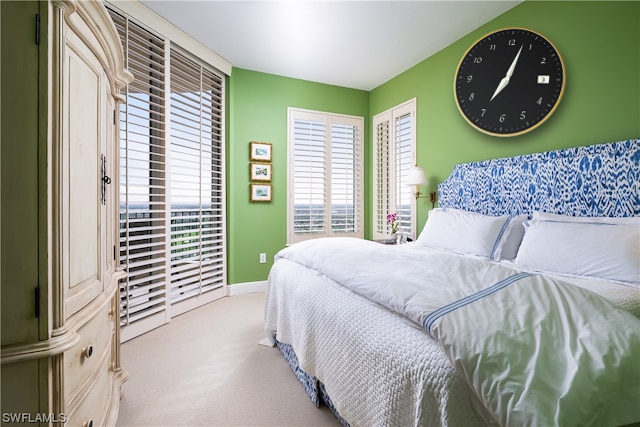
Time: **7:03**
